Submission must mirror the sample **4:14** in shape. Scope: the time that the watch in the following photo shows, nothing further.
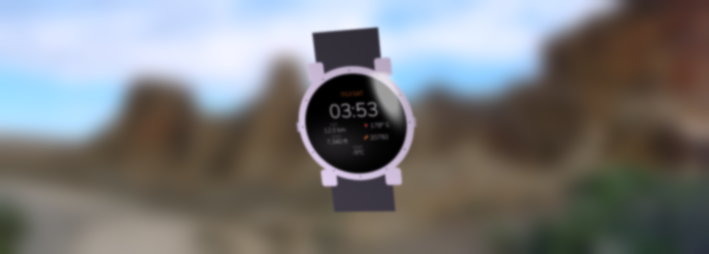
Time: **3:53**
